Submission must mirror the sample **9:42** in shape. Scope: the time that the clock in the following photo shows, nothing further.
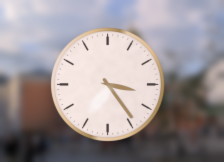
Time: **3:24**
